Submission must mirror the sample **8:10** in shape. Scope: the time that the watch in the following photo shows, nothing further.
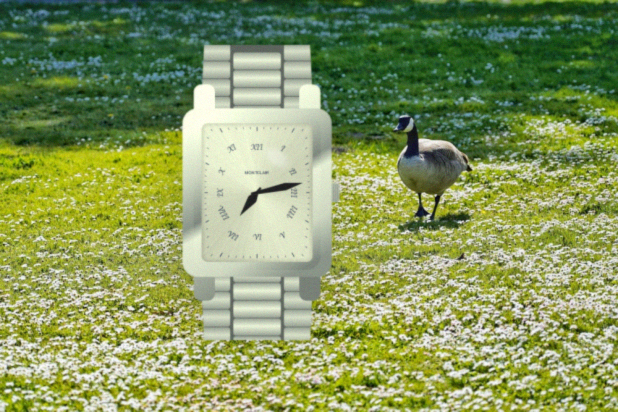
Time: **7:13**
